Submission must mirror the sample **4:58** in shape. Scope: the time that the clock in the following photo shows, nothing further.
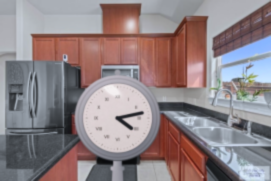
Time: **4:13**
